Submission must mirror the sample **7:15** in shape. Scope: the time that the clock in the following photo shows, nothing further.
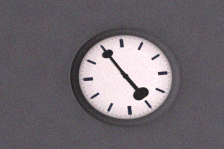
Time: **4:55**
